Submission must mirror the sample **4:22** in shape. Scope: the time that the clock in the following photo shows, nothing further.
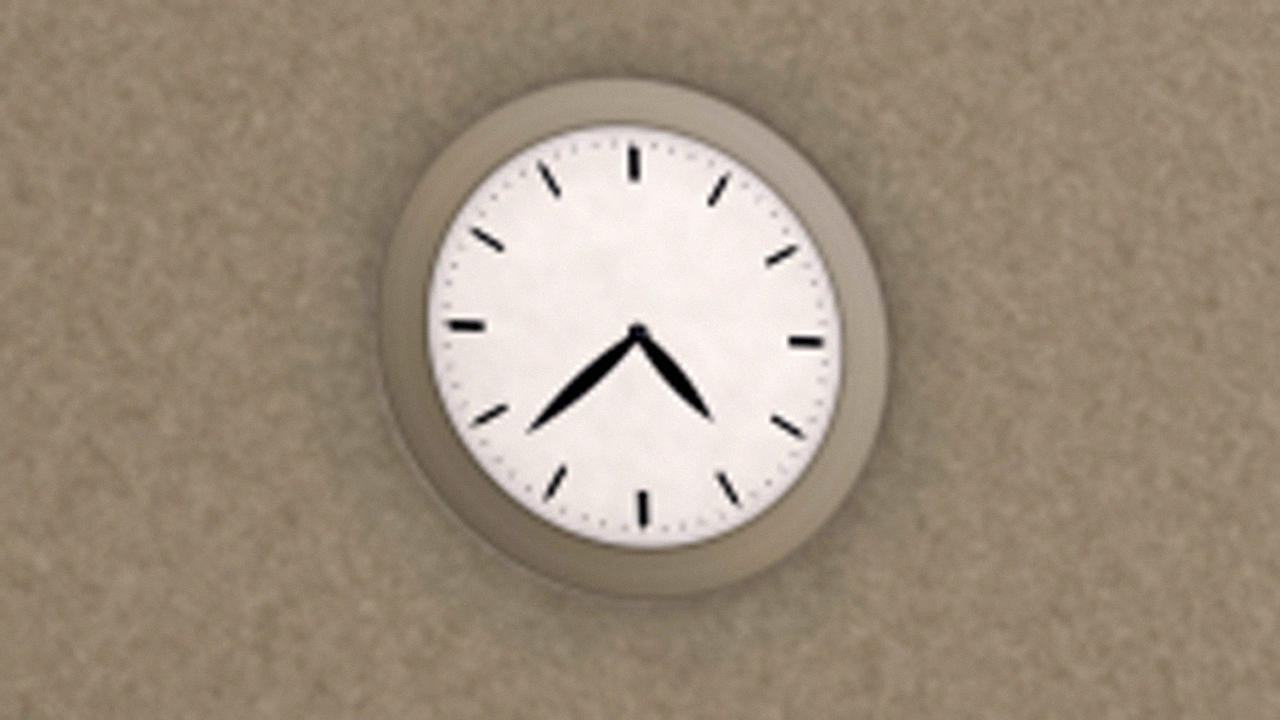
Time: **4:38**
